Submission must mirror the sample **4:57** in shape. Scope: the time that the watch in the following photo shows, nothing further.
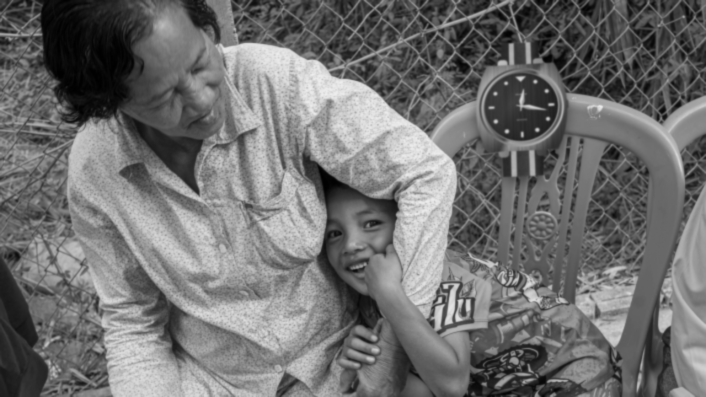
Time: **12:17**
